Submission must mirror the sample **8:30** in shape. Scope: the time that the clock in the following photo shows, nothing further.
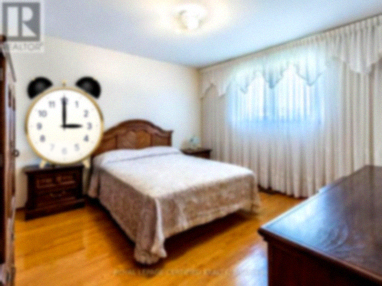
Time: **3:00**
